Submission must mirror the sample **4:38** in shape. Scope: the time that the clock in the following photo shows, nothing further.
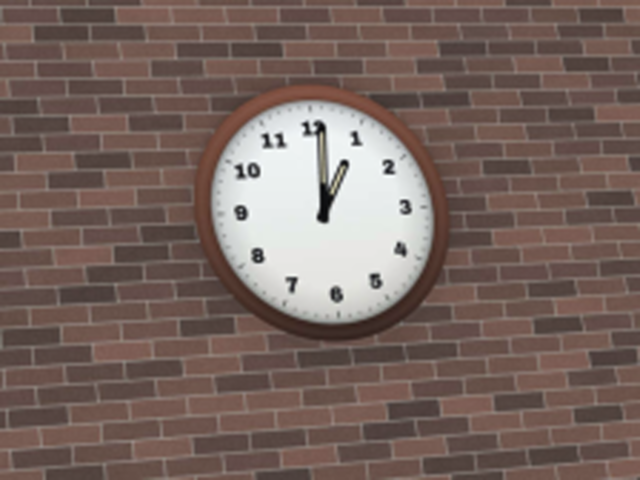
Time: **1:01**
